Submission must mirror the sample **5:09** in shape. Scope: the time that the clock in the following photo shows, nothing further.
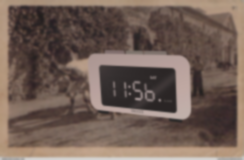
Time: **11:56**
